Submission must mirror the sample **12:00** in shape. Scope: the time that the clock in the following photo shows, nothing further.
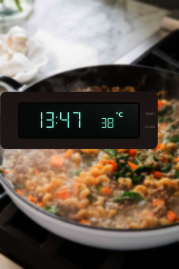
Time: **13:47**
